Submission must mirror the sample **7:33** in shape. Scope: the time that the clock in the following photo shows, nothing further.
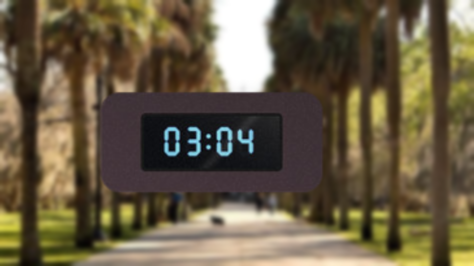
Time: **3:04**
